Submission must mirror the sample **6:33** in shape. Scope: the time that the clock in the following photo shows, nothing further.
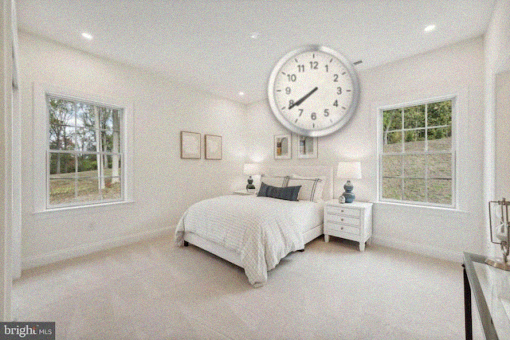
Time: **7:39**
